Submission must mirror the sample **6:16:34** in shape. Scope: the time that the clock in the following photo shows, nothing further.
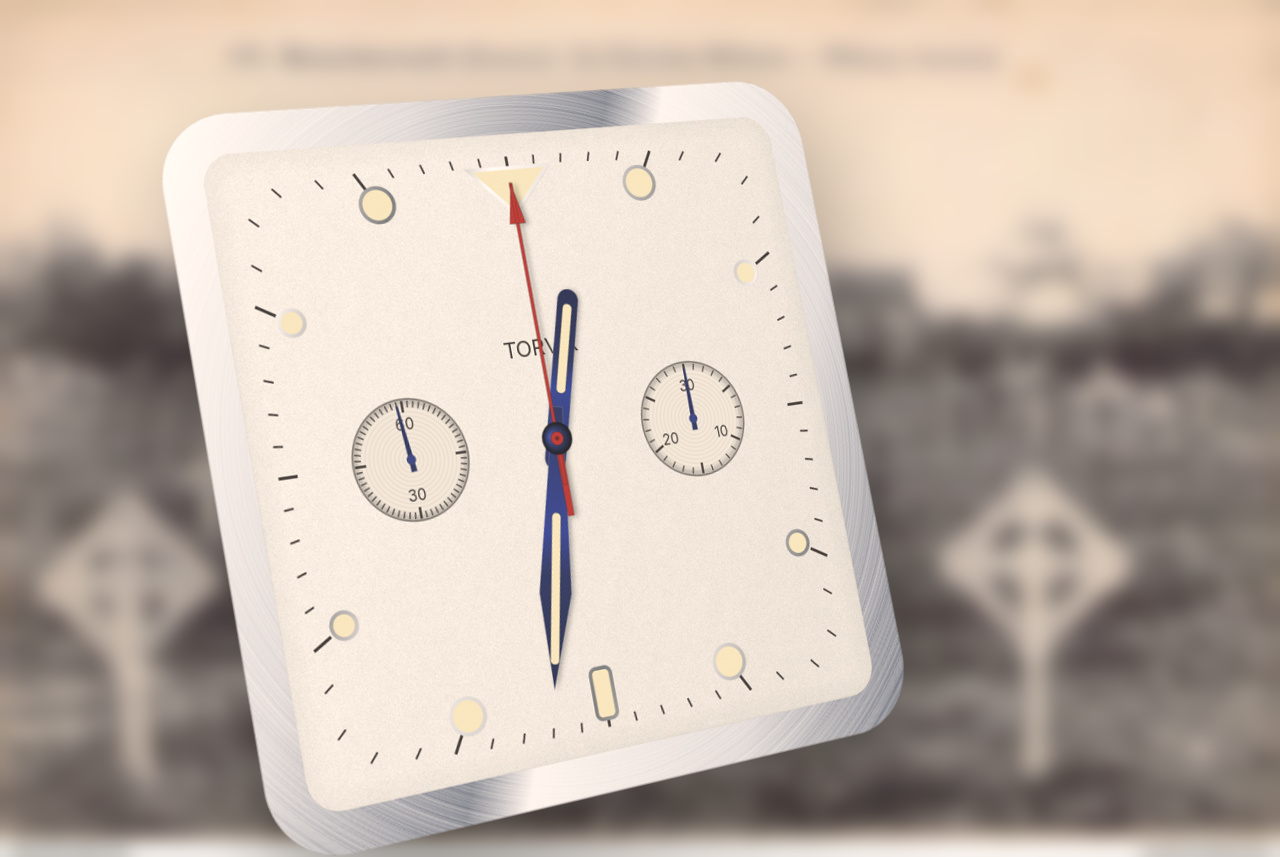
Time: **12:31:59**
